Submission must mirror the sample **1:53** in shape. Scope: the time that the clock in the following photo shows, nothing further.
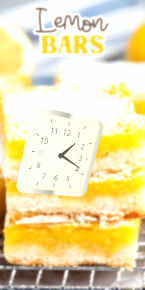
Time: **1:19**
